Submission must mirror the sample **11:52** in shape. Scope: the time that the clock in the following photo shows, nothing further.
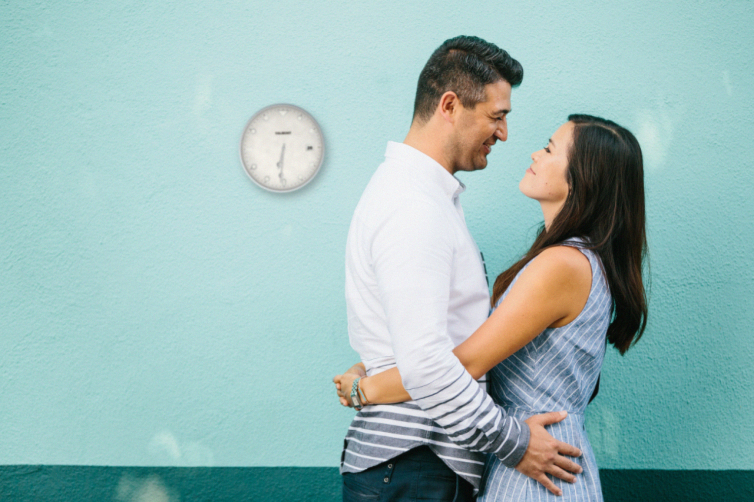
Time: **6:31**
